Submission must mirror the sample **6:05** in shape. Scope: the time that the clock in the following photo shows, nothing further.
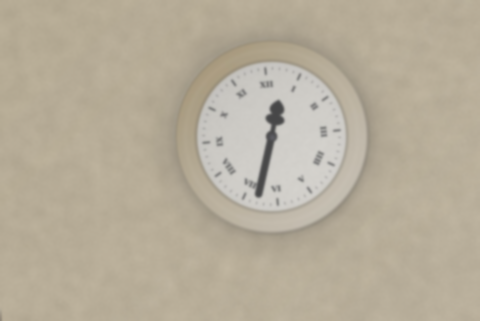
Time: **12:33**
